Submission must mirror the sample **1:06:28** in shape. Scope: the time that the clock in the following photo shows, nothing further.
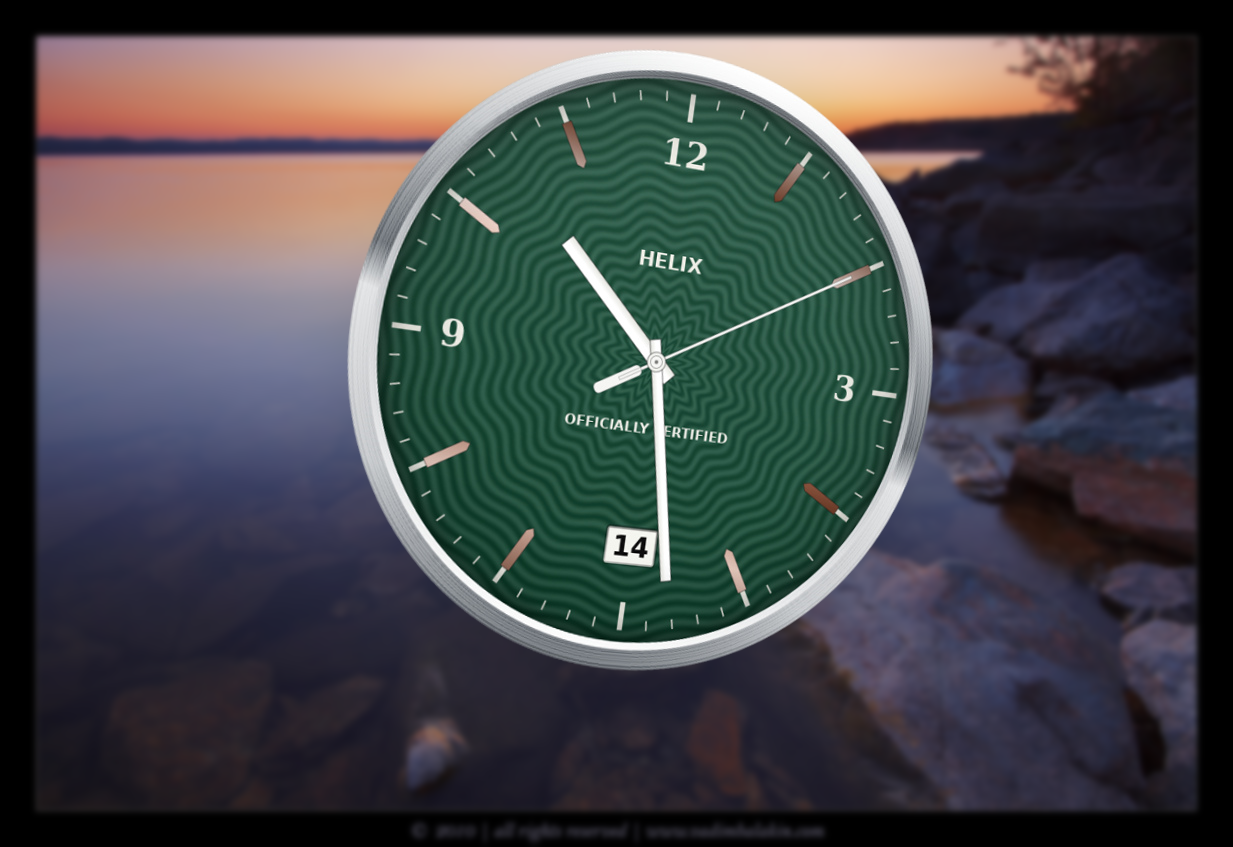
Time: **10:28:10**
